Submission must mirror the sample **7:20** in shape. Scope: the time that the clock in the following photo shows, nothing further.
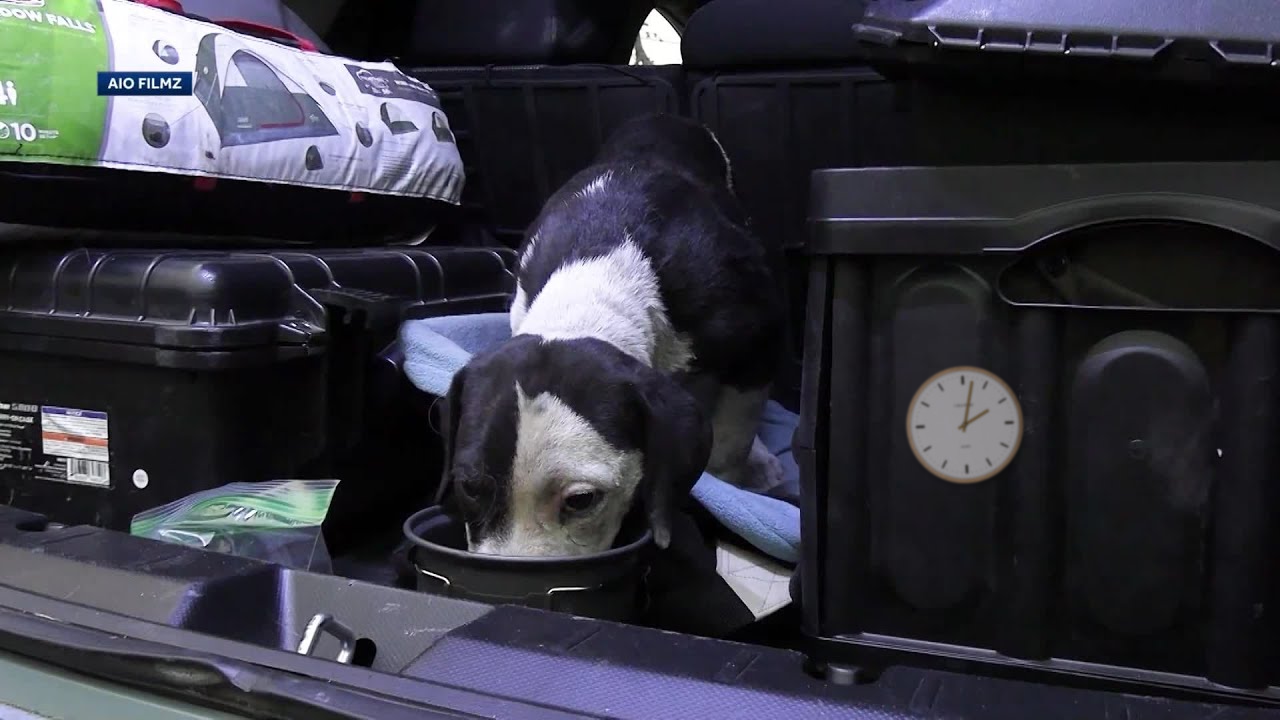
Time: **2:02**
